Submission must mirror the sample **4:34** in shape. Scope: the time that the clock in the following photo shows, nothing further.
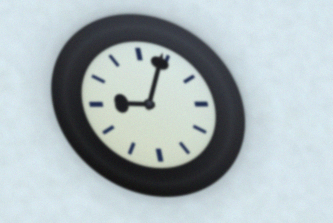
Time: **9:04**
